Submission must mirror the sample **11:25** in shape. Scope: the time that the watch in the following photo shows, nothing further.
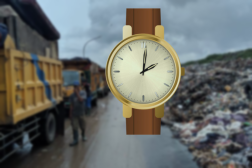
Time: **2:01**
